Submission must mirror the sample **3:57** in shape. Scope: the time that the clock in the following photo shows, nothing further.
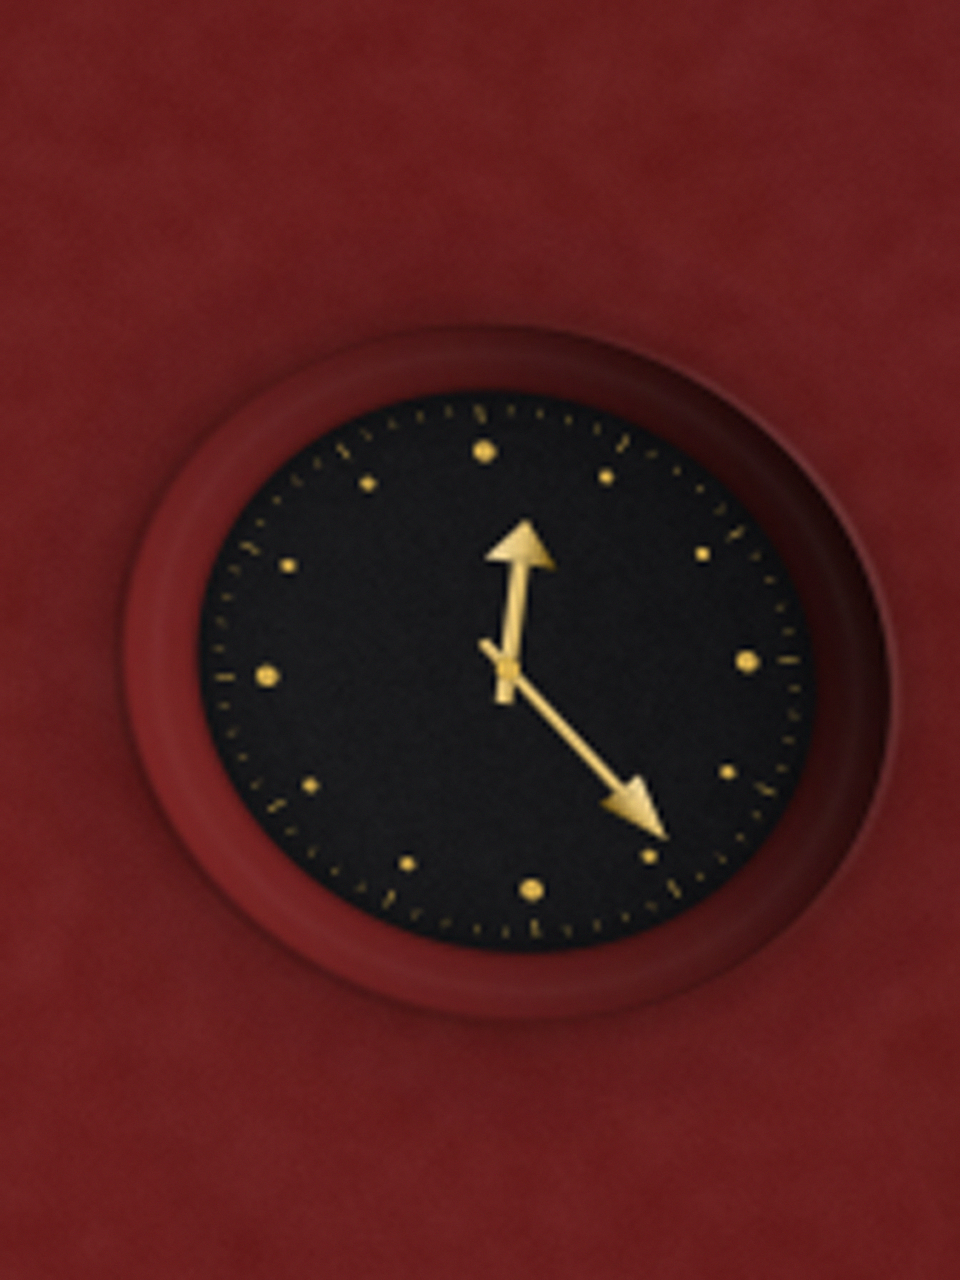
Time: **12:24**
